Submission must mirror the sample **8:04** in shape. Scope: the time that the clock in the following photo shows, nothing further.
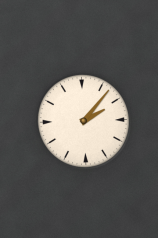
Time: **2:07**
